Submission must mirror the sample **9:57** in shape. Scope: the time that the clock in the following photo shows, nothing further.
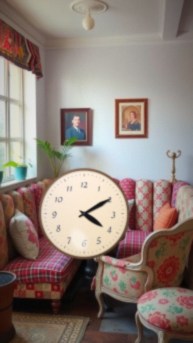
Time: **4:10**
